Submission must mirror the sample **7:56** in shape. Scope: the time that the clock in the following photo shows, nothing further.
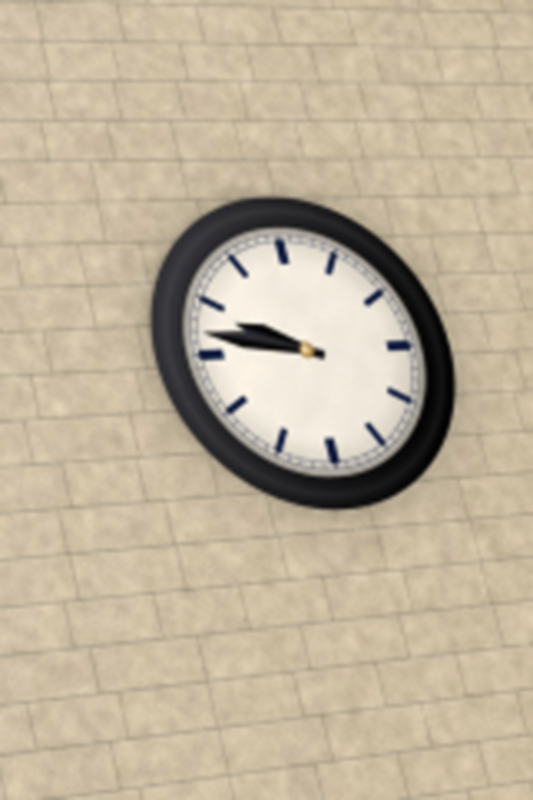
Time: **9:47**
